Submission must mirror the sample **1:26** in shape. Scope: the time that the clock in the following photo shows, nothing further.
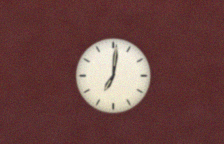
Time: **7:01**
